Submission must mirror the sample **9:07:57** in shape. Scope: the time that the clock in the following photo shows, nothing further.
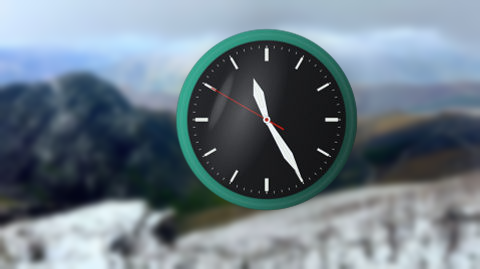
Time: **11:24:50**
